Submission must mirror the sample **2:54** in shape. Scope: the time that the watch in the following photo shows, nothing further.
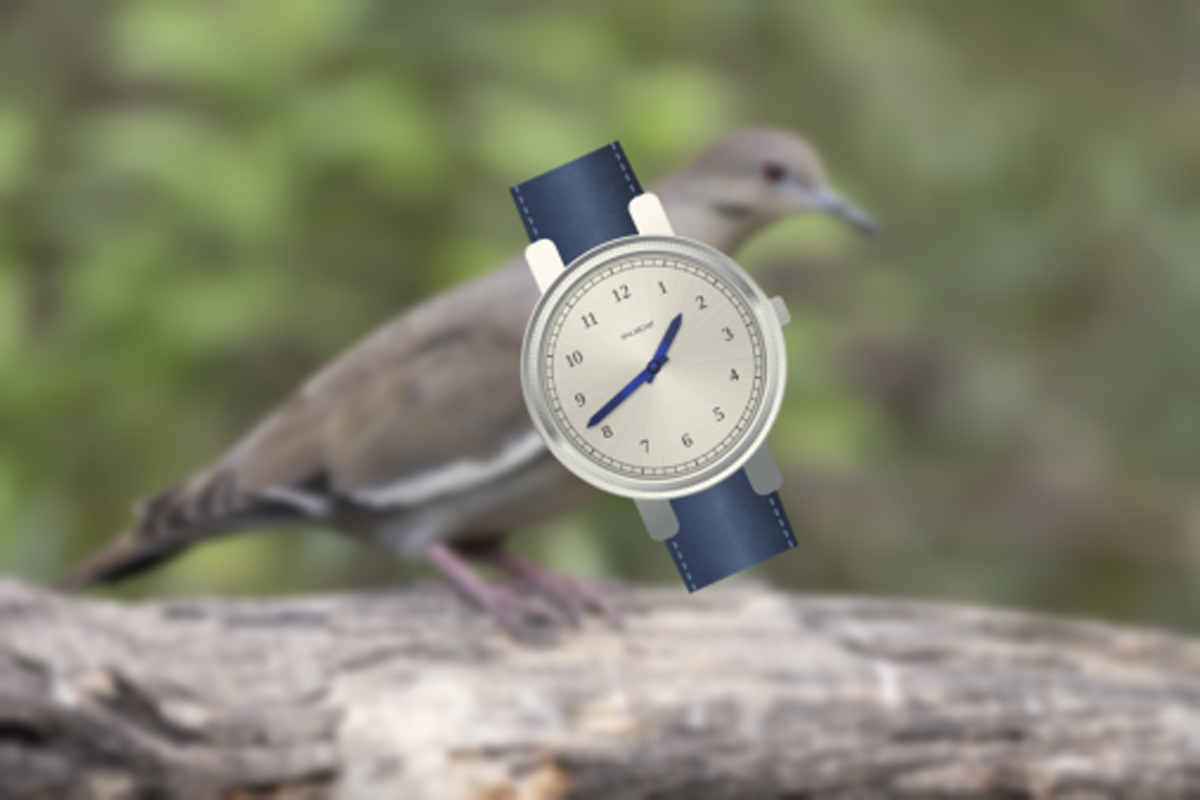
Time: **1:42**
